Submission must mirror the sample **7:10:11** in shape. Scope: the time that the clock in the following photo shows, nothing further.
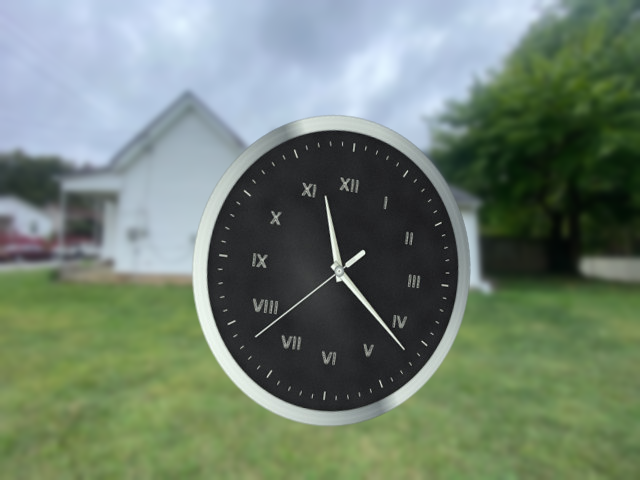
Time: **11:21:38**
